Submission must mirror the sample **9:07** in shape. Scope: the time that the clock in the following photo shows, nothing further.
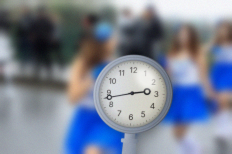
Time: **2:43**
